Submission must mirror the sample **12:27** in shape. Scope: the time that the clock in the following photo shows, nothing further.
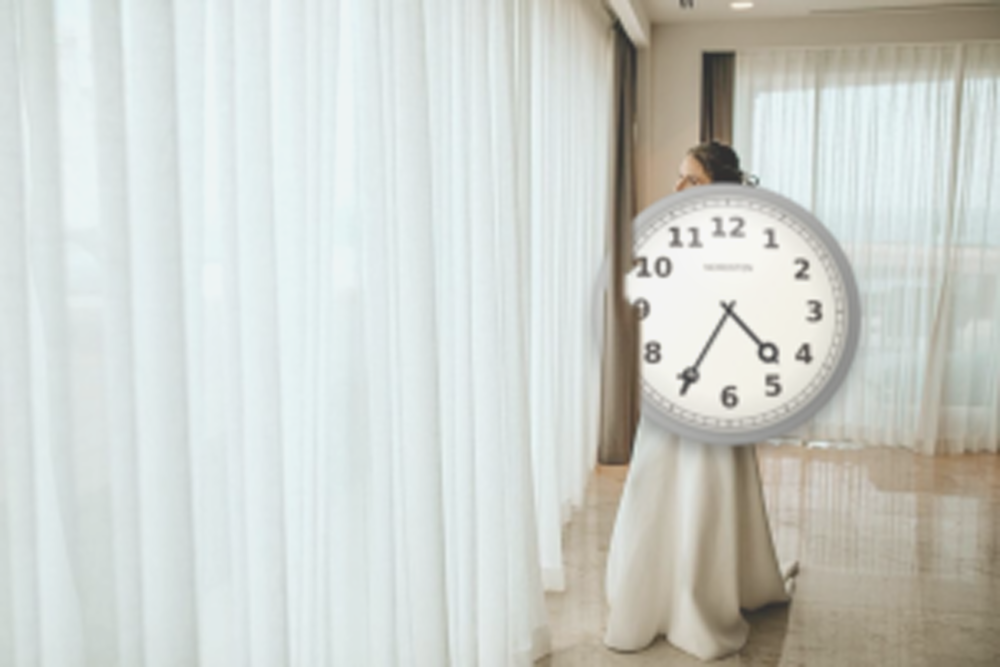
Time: **4:35**
